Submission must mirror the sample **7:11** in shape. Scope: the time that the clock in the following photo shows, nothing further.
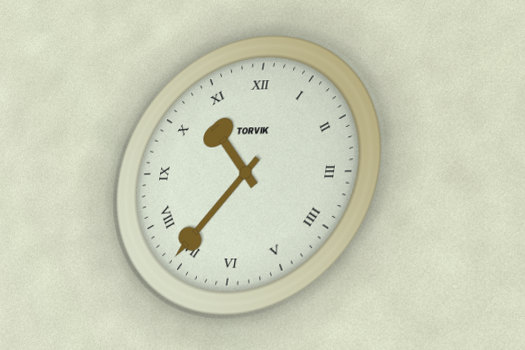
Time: **10:36**
